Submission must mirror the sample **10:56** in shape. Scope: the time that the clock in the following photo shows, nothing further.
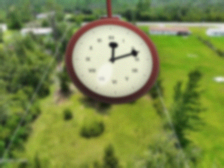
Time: **12:12**
